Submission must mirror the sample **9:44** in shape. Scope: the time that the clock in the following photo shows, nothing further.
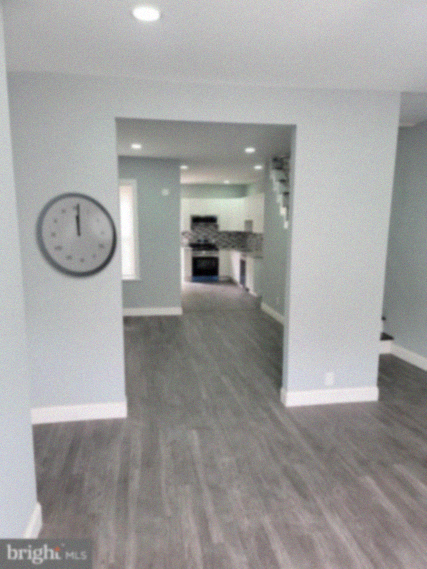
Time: **12:01**
